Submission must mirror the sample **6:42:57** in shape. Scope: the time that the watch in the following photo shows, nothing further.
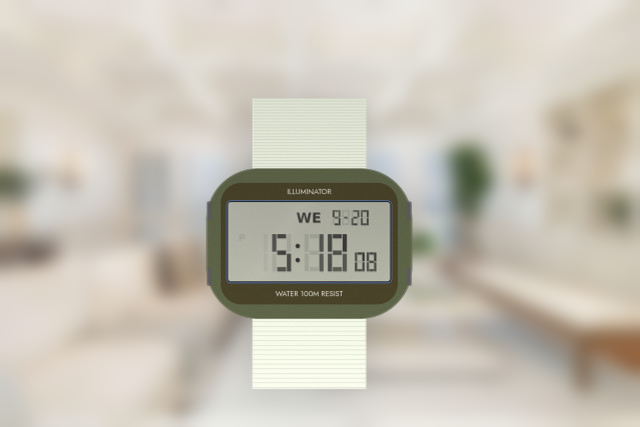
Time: **5:18:08**
